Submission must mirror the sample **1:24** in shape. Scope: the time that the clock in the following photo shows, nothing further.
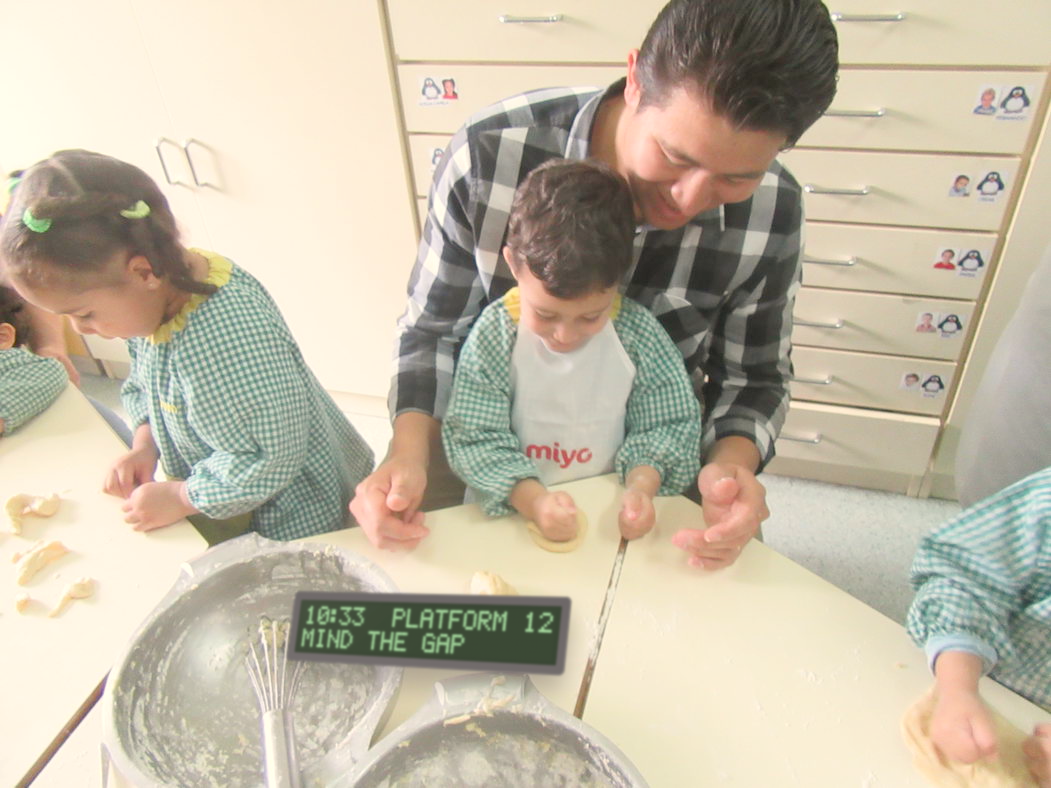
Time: **10:33**
